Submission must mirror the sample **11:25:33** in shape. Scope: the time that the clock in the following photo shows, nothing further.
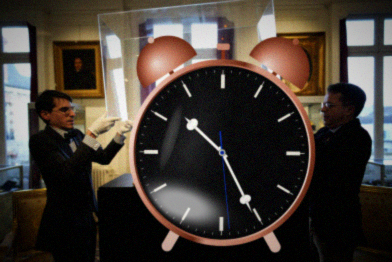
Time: **10:25:29**
